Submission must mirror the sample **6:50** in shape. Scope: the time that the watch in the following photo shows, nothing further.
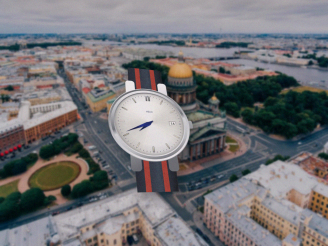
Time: **7:41**
